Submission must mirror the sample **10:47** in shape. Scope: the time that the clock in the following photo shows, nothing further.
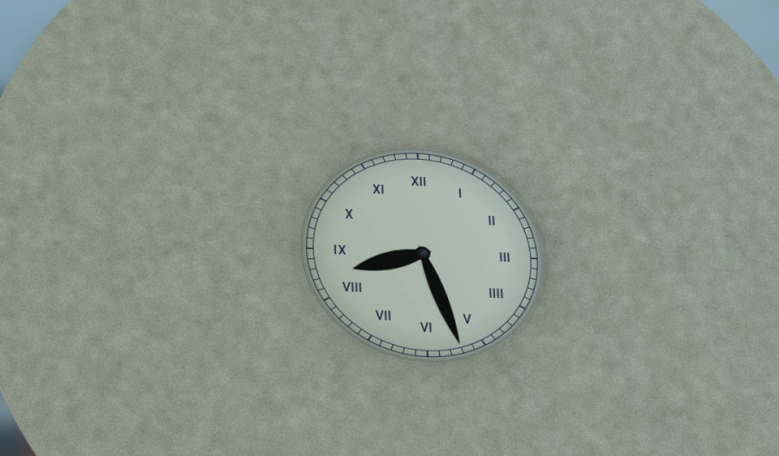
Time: **8:27**
